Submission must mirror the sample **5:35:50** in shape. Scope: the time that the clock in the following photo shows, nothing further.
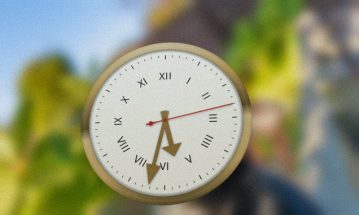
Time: **5:32:13**
